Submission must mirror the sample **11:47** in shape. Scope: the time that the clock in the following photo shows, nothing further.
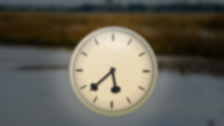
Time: **5:38**
